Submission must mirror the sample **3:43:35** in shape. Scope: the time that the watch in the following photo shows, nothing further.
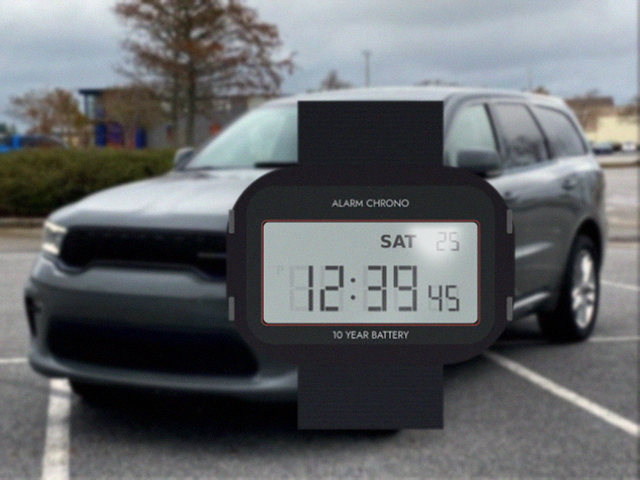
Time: **12:39:45**
